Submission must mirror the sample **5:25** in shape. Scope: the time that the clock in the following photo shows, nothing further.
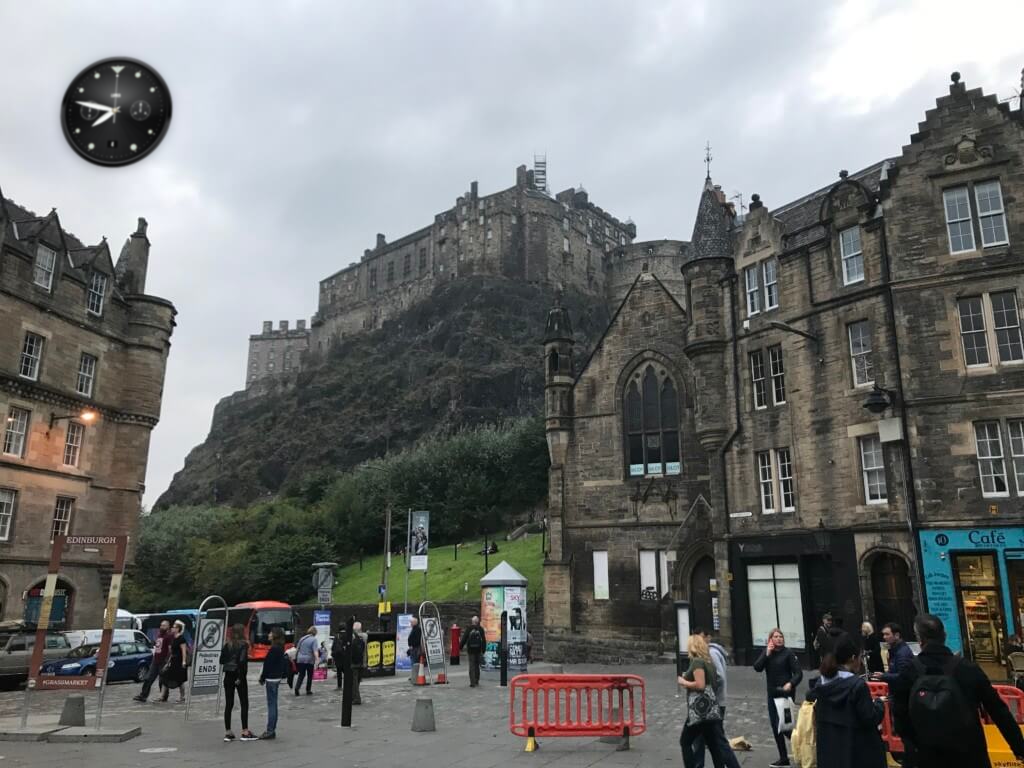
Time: **7:47**
